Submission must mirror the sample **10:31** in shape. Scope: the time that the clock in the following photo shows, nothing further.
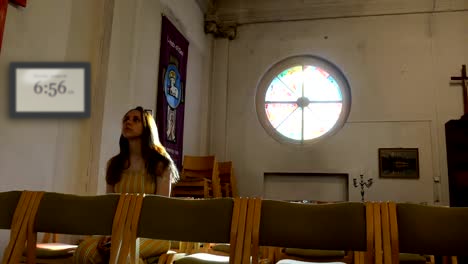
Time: **6:56**
